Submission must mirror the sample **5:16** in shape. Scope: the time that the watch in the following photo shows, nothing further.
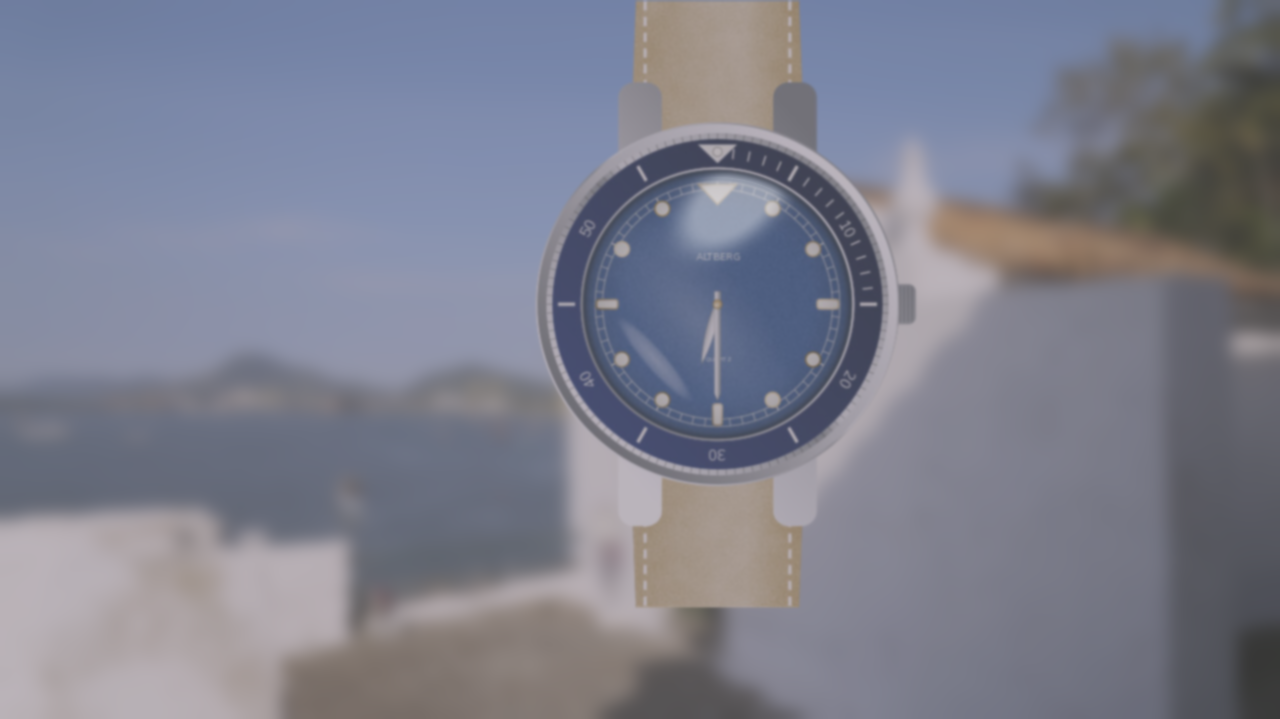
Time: **6:30**
